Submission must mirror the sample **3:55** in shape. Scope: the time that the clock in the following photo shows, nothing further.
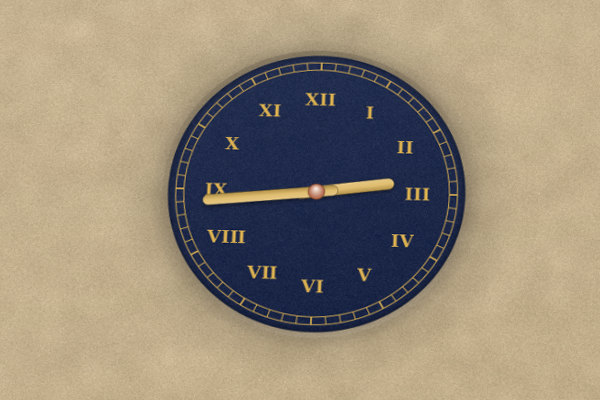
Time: **2:44**
